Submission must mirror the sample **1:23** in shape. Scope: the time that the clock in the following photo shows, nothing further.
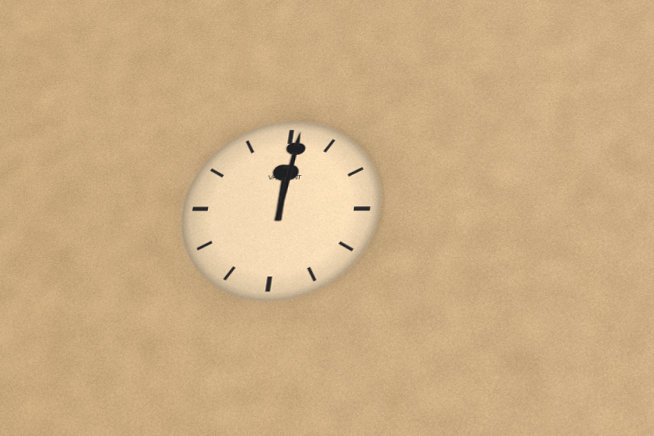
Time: **12:01**
